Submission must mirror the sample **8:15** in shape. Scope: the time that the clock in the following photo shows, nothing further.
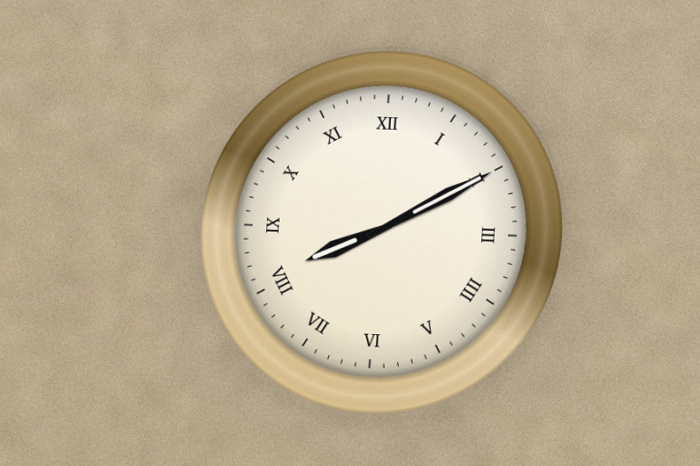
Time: **8:10**
